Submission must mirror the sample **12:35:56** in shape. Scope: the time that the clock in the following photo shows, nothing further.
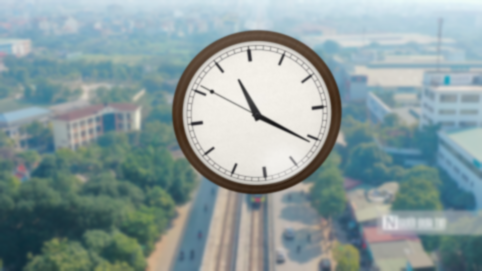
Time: **11:20:51**
